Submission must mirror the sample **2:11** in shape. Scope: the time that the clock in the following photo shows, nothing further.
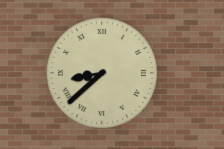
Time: **8:38**
